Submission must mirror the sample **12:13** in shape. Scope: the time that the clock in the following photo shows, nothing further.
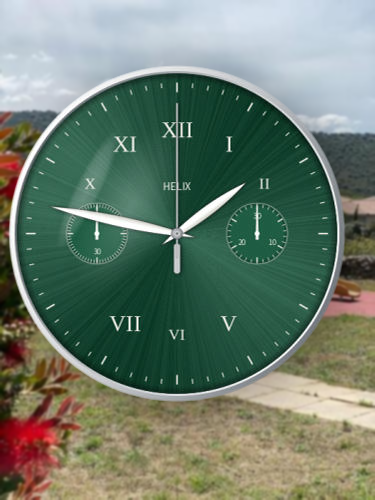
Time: **1:47**
